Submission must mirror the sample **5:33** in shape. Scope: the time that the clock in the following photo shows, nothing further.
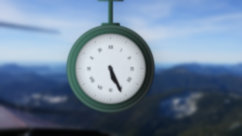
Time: **5:26**
